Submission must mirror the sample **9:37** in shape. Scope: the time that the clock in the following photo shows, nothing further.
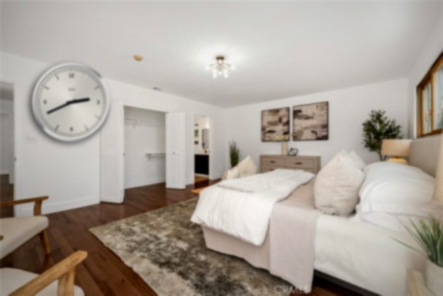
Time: **2:41**
